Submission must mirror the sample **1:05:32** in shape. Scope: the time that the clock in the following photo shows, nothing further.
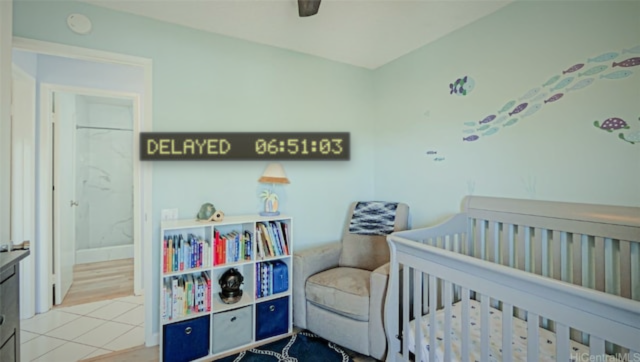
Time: **6:51:03**
